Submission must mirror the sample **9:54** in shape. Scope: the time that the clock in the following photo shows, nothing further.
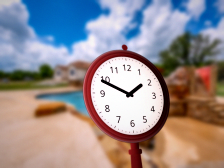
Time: **1:49**
